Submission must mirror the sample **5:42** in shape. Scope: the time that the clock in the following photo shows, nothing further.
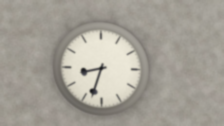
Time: **8:33**
